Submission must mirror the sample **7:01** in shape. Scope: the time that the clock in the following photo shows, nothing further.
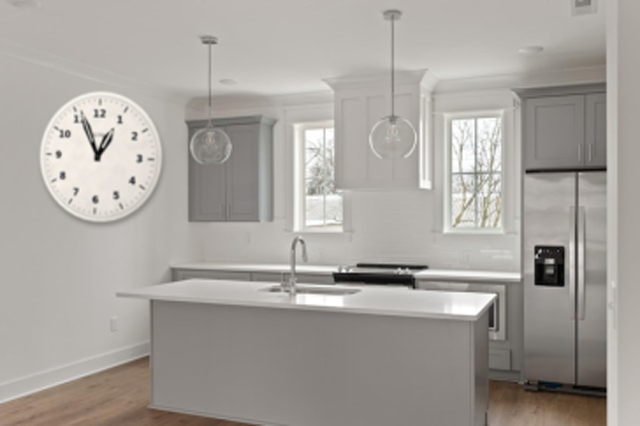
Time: **12:56**
